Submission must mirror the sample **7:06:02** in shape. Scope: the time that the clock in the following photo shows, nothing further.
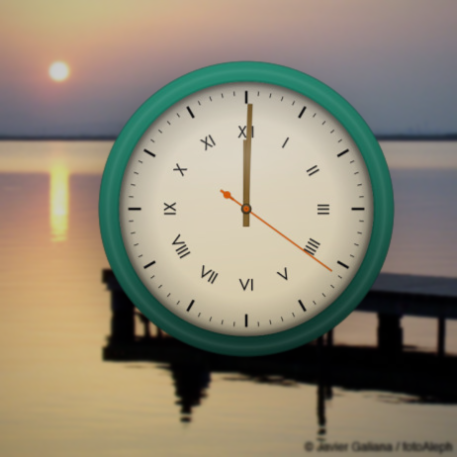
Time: **12:00:21**
